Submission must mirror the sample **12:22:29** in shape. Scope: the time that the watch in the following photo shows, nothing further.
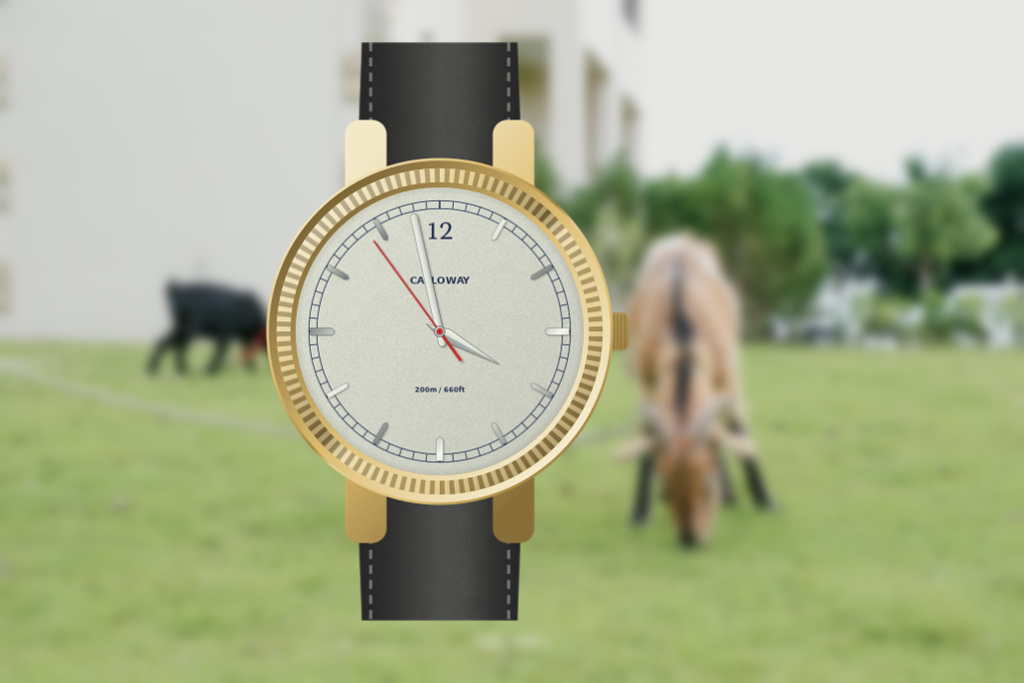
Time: **3:57:54**
